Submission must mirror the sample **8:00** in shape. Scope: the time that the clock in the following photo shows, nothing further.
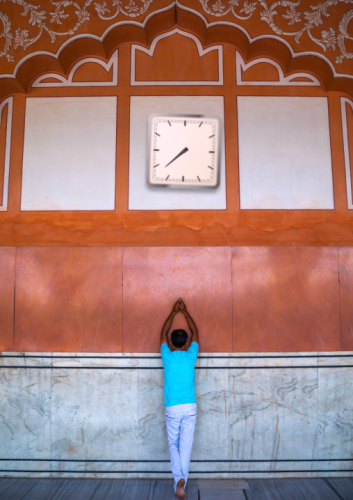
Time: **7:38**
